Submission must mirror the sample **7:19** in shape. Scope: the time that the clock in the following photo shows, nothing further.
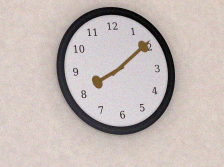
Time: **8:09**
